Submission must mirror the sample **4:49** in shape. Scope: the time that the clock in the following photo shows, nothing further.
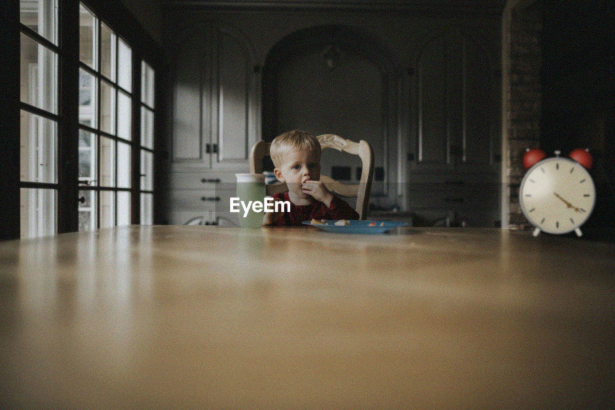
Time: **4:21**
